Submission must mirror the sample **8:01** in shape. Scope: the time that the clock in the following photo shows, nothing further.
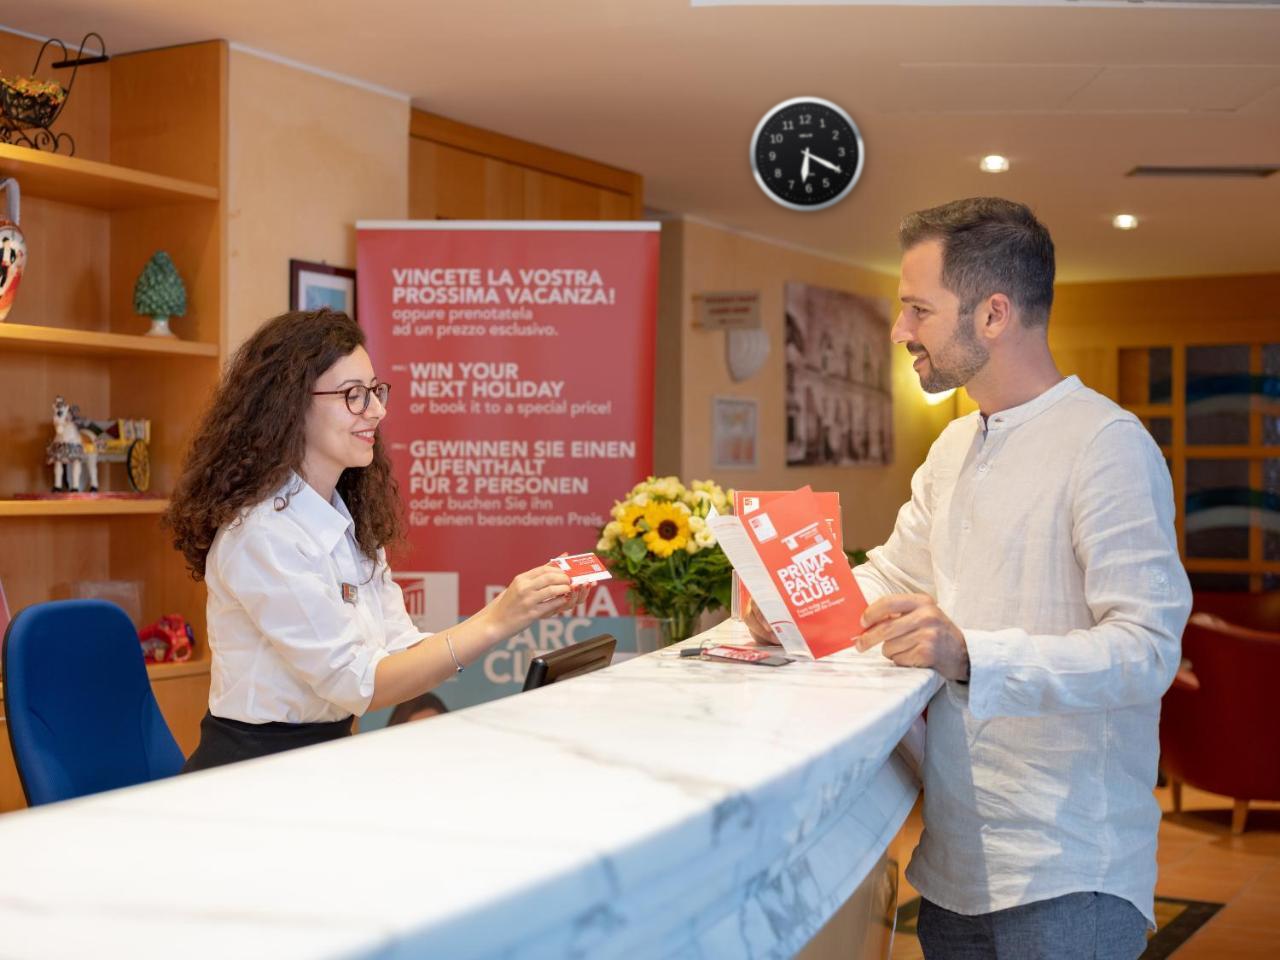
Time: **6:20**
